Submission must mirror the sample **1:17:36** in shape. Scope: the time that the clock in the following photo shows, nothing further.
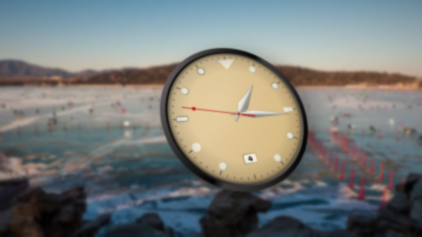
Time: **1:15:47**
